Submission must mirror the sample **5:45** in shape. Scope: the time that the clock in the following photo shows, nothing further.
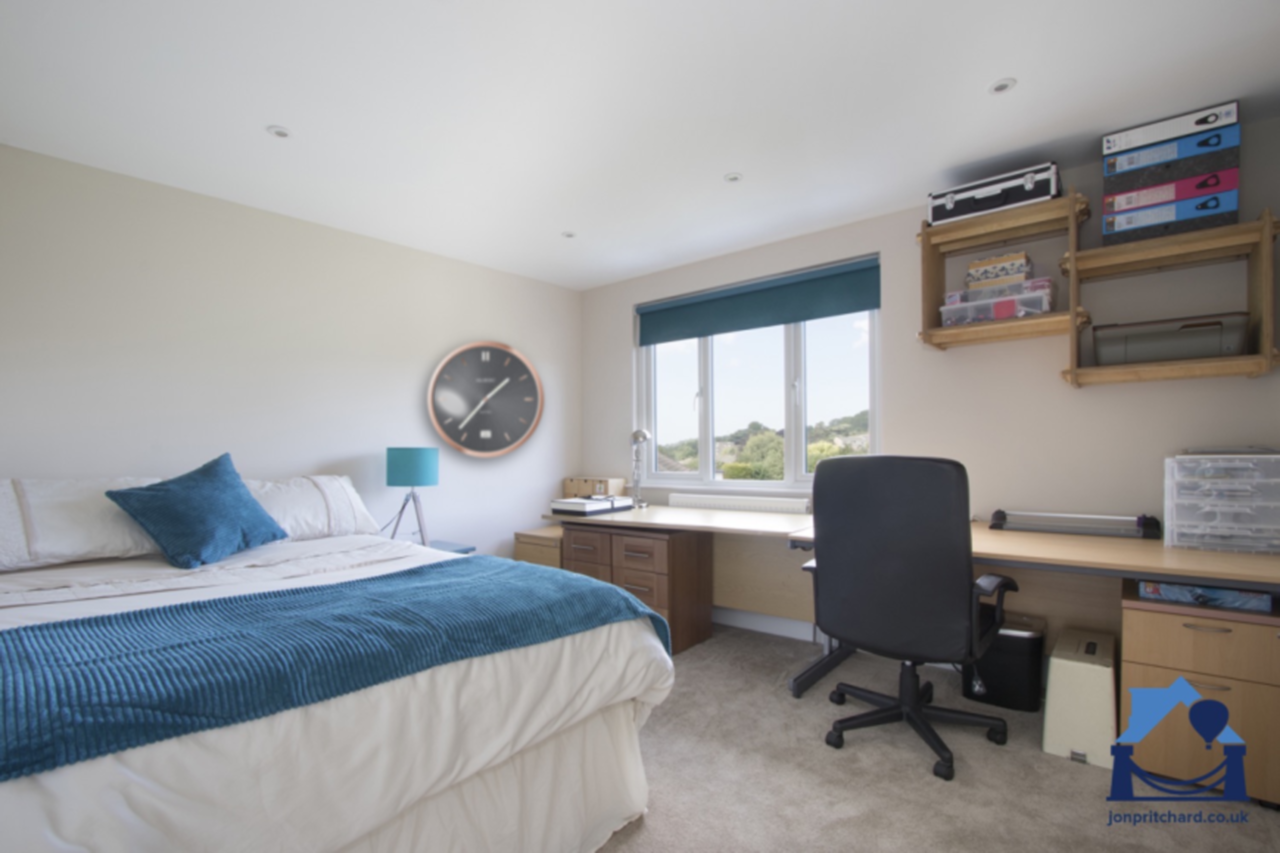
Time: **1:37**
